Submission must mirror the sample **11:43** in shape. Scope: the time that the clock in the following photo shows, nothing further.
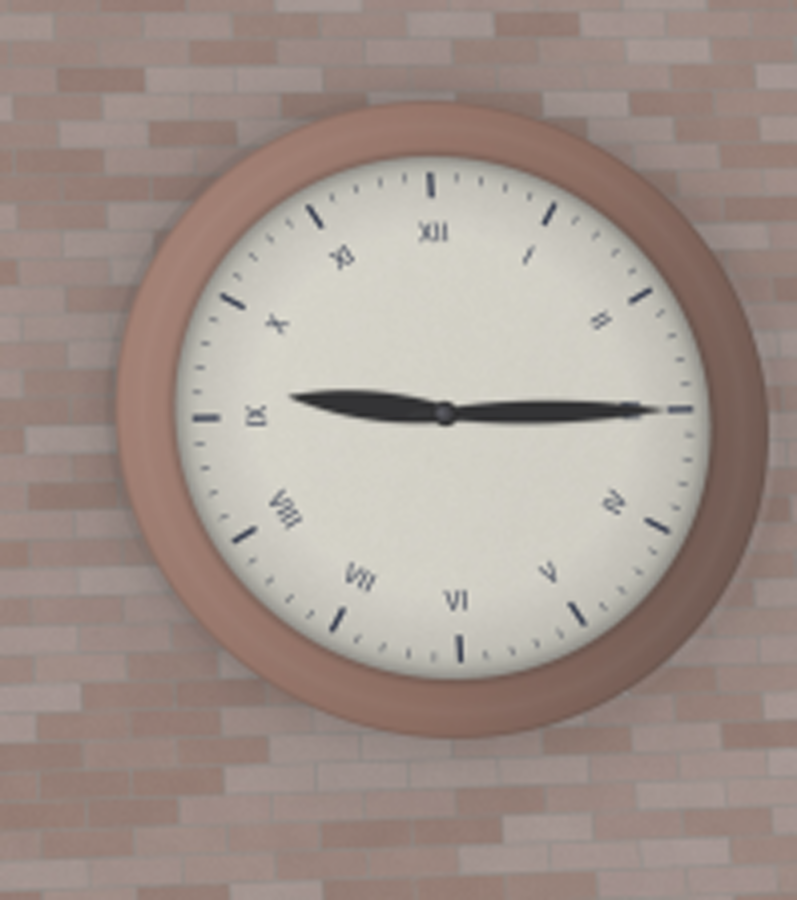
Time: **9:15**
